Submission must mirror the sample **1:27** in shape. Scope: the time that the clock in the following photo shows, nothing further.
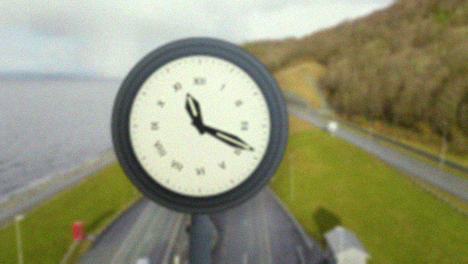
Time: **11:19**
